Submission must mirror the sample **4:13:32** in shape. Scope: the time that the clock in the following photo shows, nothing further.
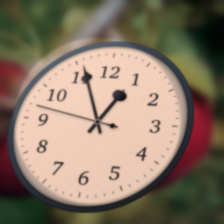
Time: **12:55:47**
